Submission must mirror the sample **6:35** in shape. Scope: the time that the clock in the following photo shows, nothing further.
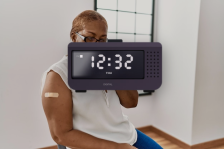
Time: **12:32**
